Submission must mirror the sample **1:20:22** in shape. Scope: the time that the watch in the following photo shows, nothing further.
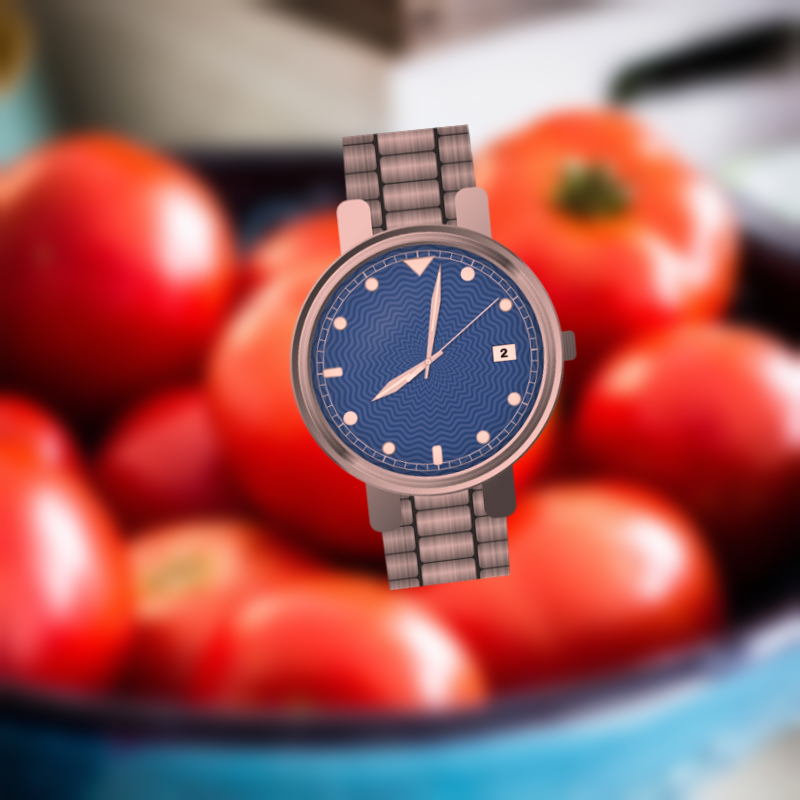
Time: **8:02:09**
